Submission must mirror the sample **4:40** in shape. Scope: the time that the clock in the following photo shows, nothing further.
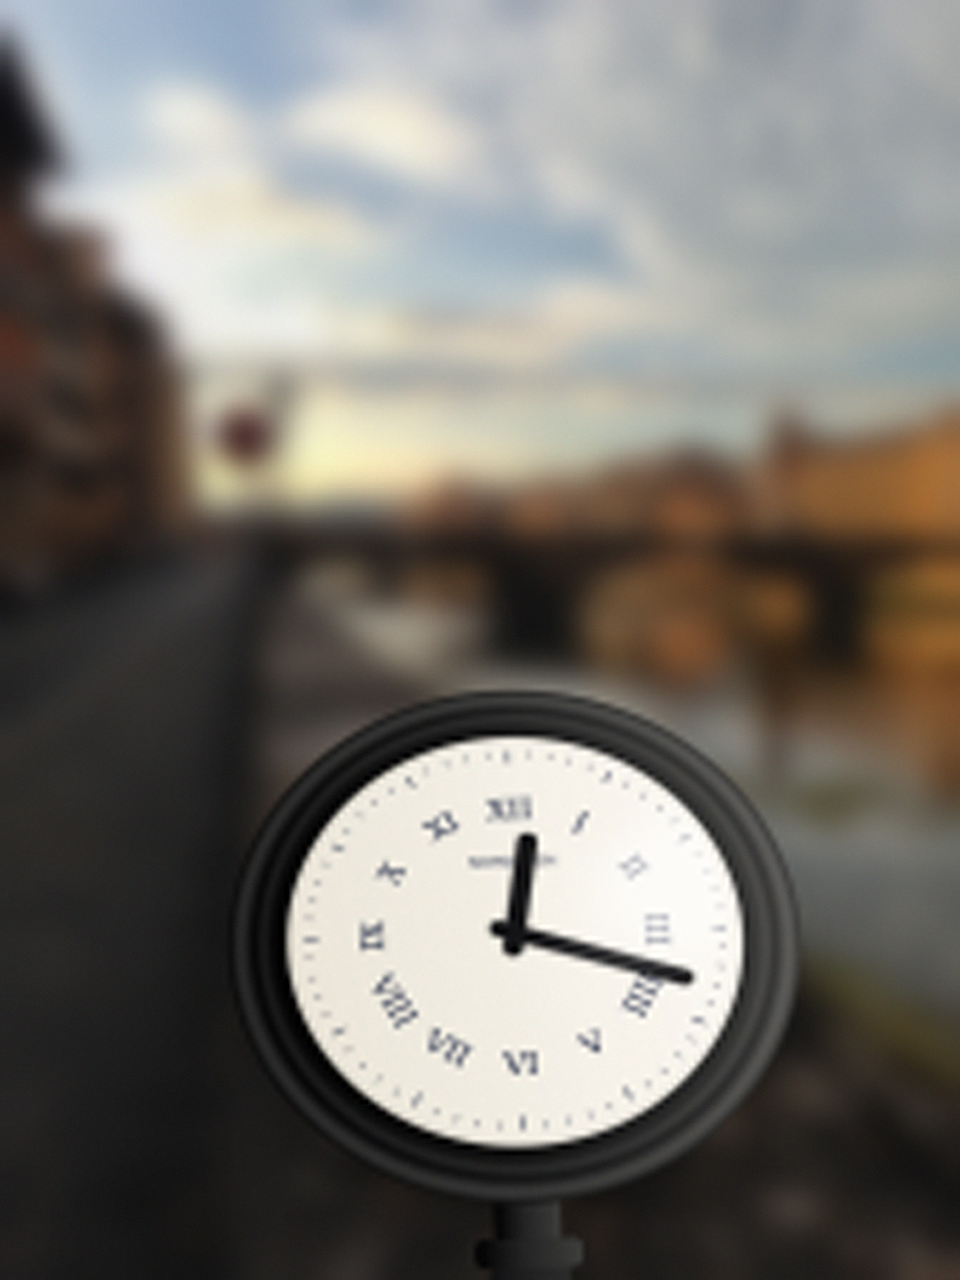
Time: **12:18**
